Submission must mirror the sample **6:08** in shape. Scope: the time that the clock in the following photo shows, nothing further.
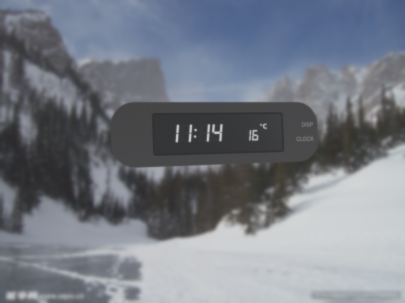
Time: **11:14**
